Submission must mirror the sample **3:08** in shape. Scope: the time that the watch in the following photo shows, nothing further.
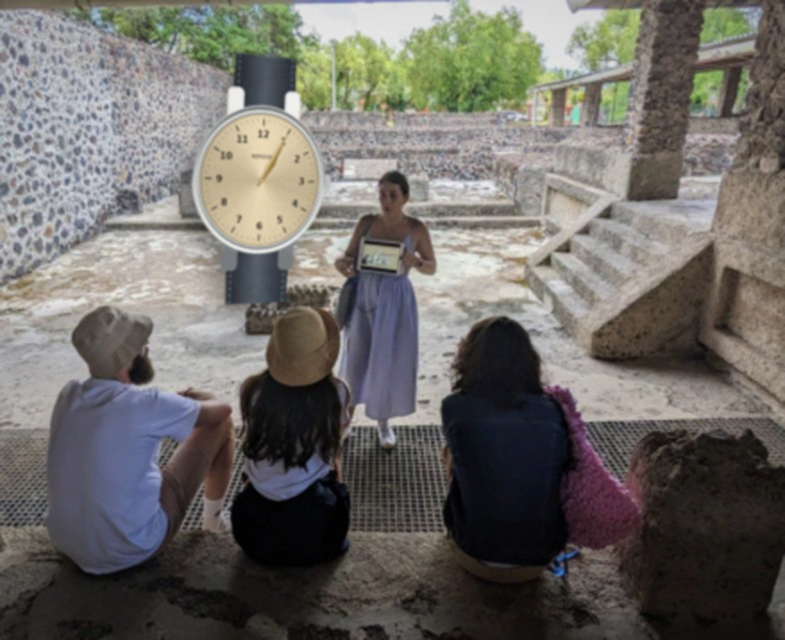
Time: **1:05**
